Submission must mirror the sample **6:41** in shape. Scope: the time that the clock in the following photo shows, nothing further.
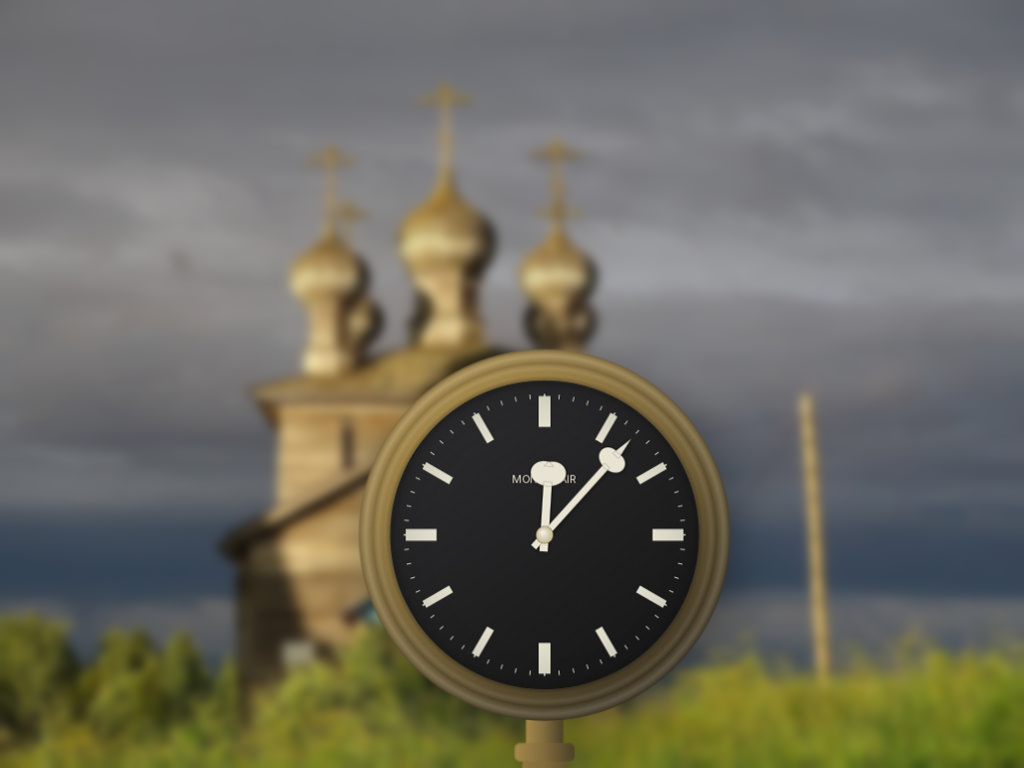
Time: **12:07**
